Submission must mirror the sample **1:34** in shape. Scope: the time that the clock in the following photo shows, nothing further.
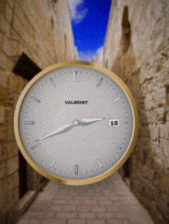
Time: **2:41**
